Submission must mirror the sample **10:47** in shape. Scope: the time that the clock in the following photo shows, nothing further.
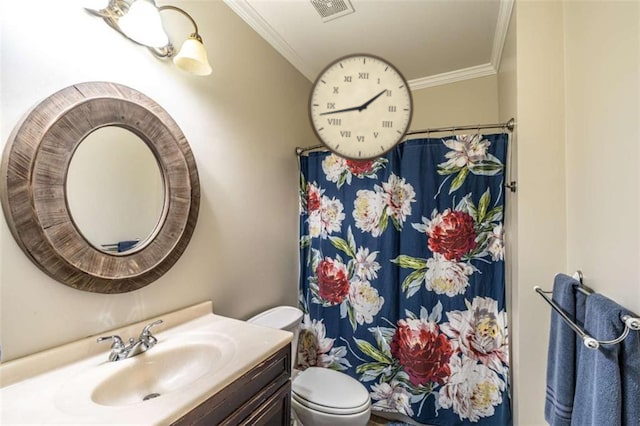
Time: **1:43**
